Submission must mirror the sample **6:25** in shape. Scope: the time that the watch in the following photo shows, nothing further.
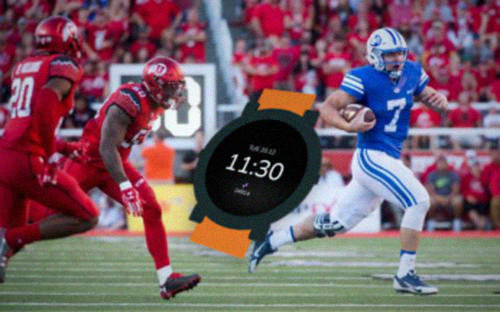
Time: **11:30**
